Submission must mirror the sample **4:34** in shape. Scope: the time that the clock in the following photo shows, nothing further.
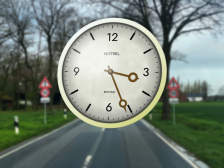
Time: **3:26**
